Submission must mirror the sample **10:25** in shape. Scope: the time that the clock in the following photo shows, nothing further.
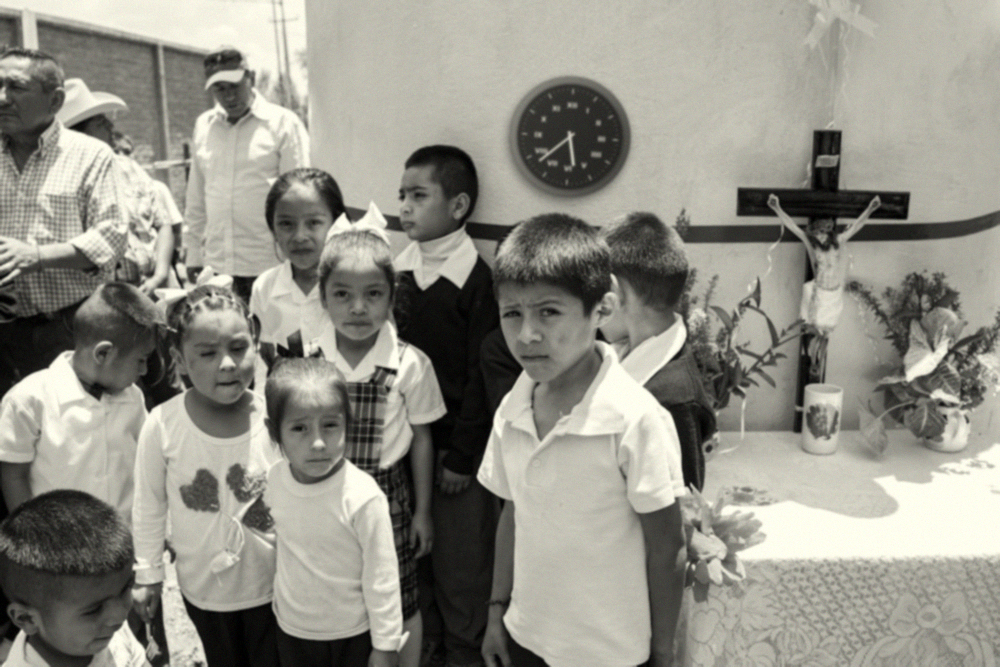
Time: **5:38**
